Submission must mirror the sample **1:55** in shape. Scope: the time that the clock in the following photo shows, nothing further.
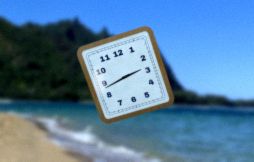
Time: **2:43**
